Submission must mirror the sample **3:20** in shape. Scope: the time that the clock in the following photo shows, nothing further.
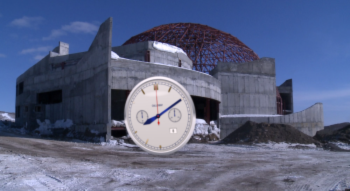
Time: **8:10**
